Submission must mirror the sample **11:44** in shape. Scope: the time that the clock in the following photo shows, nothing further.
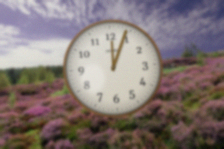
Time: **12:04**
